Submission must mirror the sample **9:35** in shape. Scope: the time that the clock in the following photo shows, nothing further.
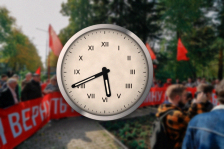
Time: **5:41**
